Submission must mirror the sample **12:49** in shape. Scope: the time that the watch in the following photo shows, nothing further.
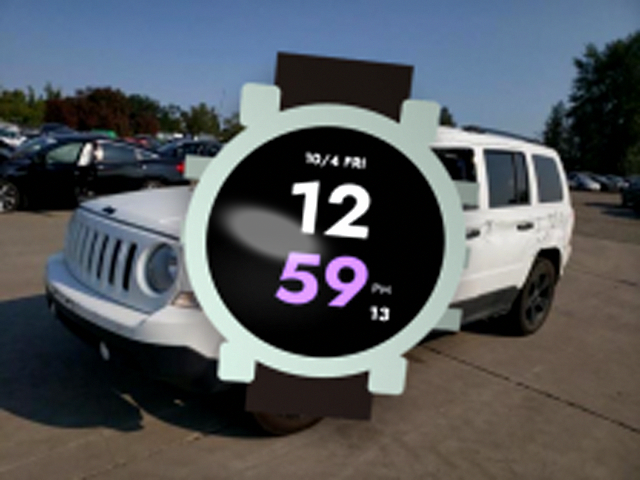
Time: **12:59**
